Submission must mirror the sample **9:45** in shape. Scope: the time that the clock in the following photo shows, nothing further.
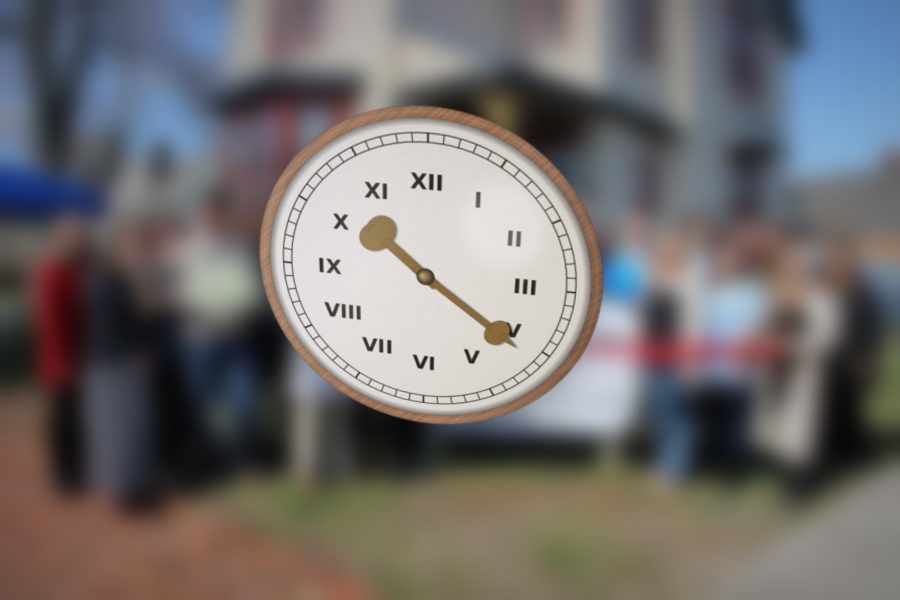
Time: **10:21**
